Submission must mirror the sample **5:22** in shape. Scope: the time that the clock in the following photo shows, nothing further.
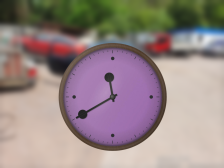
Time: **11:40**
